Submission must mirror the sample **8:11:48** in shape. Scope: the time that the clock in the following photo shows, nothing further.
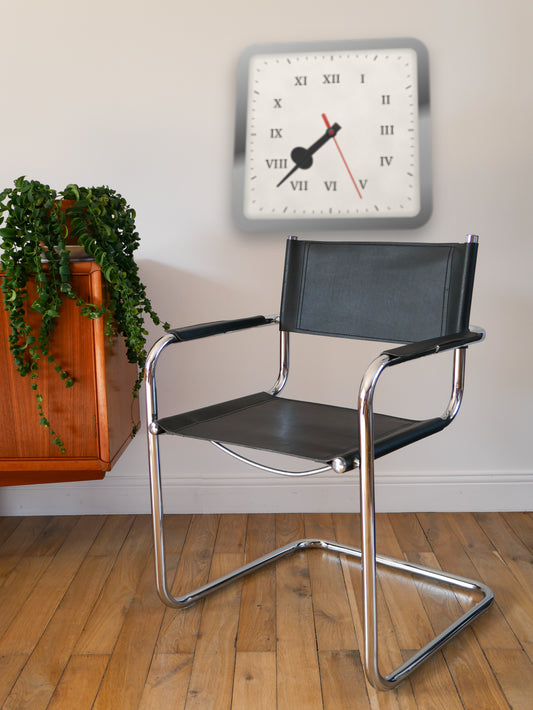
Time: **7:37:26**
